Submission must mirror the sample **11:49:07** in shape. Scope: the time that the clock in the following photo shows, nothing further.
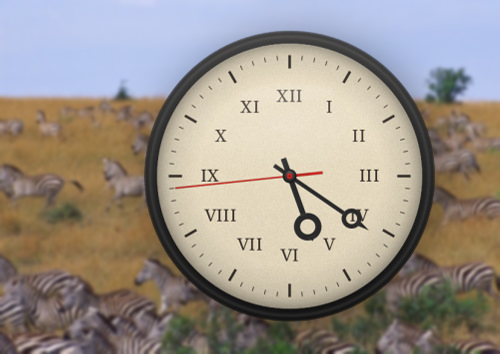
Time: **5:20:44**
